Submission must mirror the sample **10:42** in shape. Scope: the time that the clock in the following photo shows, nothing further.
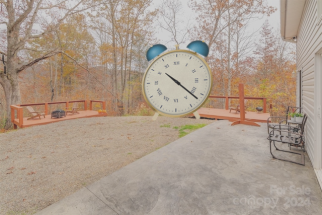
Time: **10:22**
